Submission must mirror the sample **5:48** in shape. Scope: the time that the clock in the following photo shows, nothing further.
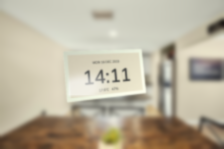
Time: **14:11**
